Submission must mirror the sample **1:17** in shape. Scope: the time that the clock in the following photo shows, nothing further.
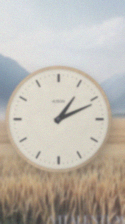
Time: **1:11**
